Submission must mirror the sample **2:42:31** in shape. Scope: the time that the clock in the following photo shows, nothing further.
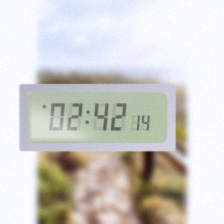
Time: **2:42:14**
